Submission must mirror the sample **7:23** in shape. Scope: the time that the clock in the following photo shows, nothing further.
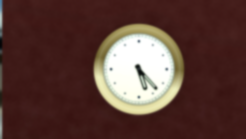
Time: **5:23**
